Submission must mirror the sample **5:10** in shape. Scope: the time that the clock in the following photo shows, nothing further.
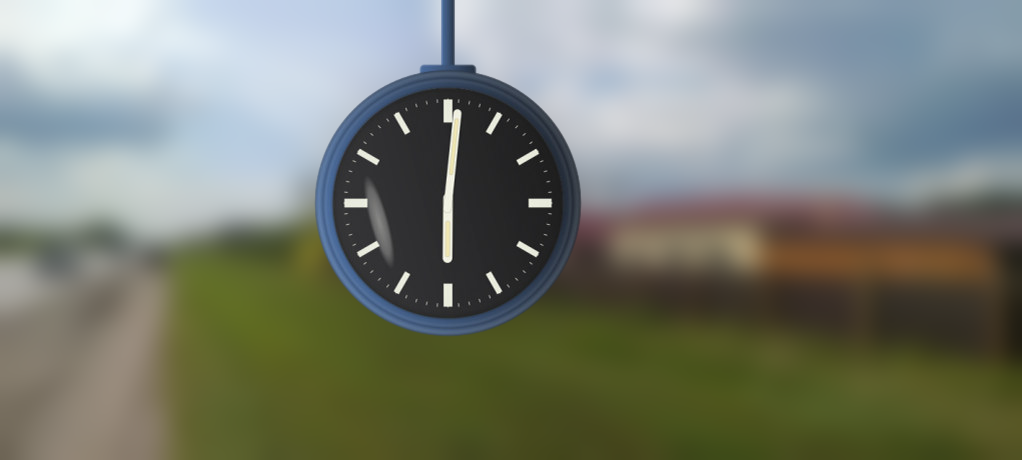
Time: **6:01**
